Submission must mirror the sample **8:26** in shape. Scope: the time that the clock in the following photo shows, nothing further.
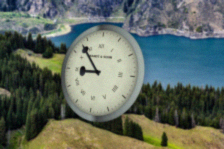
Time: **8:53**
